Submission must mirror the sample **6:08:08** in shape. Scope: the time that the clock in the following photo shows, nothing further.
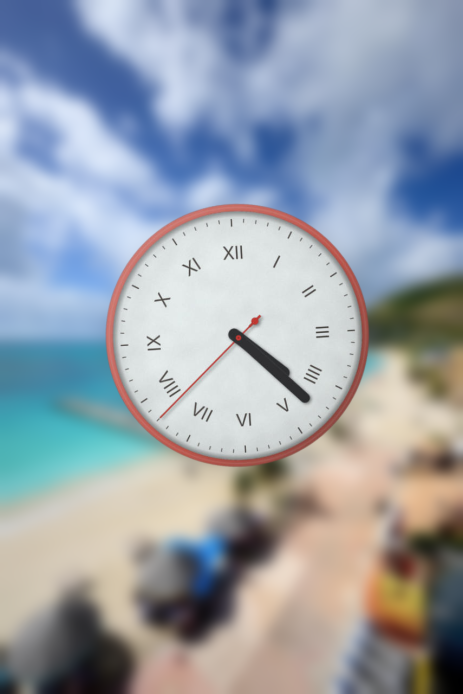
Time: **4:22:38**
